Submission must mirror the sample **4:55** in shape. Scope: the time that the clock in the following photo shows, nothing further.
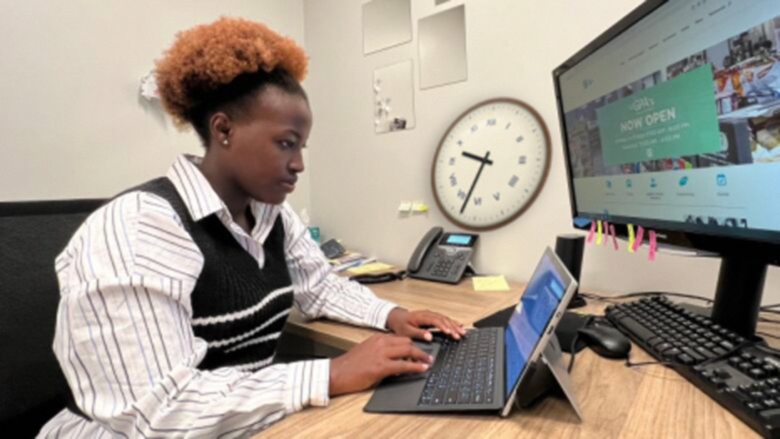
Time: **9:33**
